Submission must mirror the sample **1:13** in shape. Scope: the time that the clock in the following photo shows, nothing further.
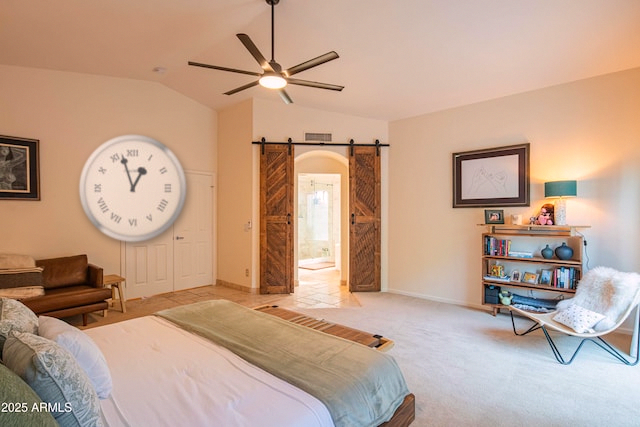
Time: **12:57**
